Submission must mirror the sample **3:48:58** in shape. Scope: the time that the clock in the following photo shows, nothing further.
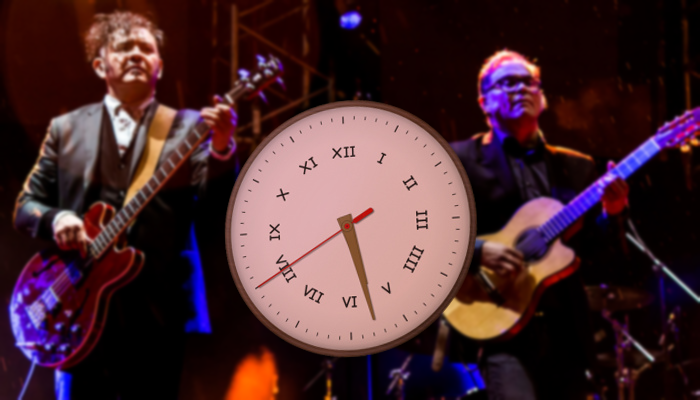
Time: **5:27:40**
